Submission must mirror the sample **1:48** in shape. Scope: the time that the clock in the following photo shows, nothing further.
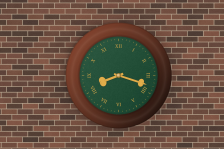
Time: **8:18**
